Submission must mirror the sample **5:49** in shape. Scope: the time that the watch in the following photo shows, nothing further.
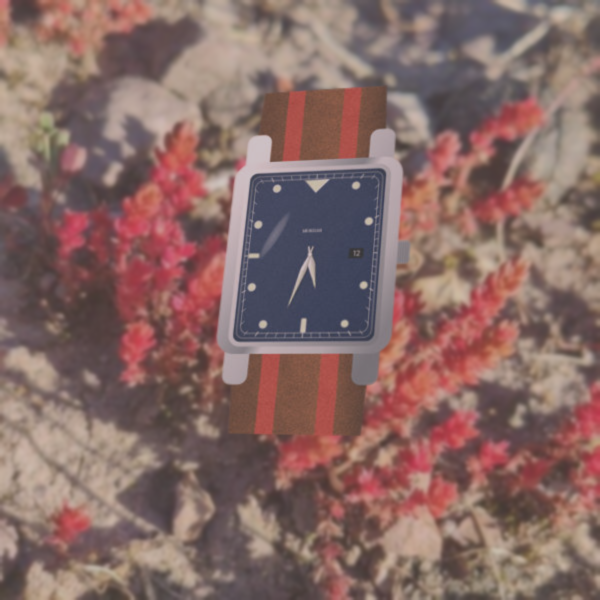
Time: **5:33**
